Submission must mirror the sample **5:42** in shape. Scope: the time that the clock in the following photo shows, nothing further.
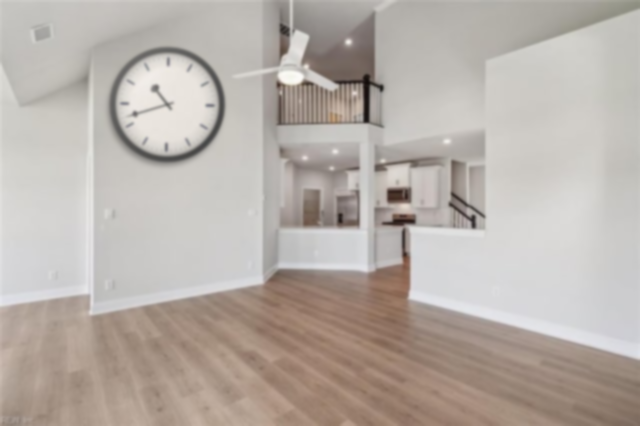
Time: **10:42**
